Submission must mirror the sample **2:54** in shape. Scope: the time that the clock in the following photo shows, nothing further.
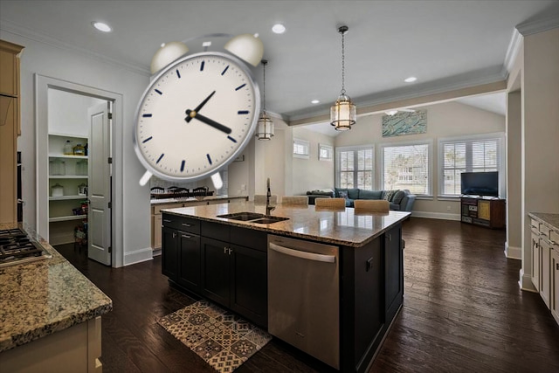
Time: **1:19**
